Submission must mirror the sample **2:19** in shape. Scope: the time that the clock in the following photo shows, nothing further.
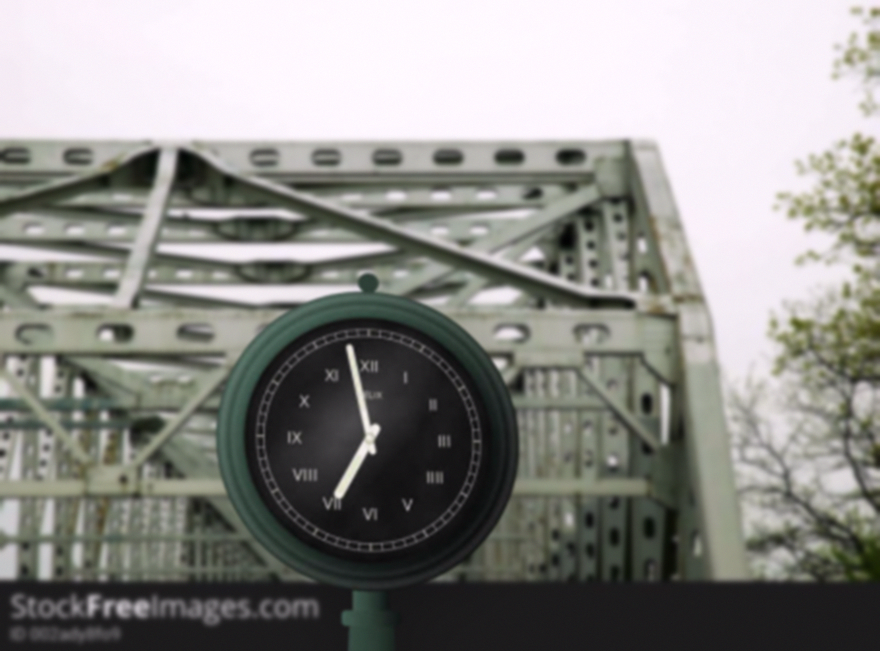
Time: **6:58**
